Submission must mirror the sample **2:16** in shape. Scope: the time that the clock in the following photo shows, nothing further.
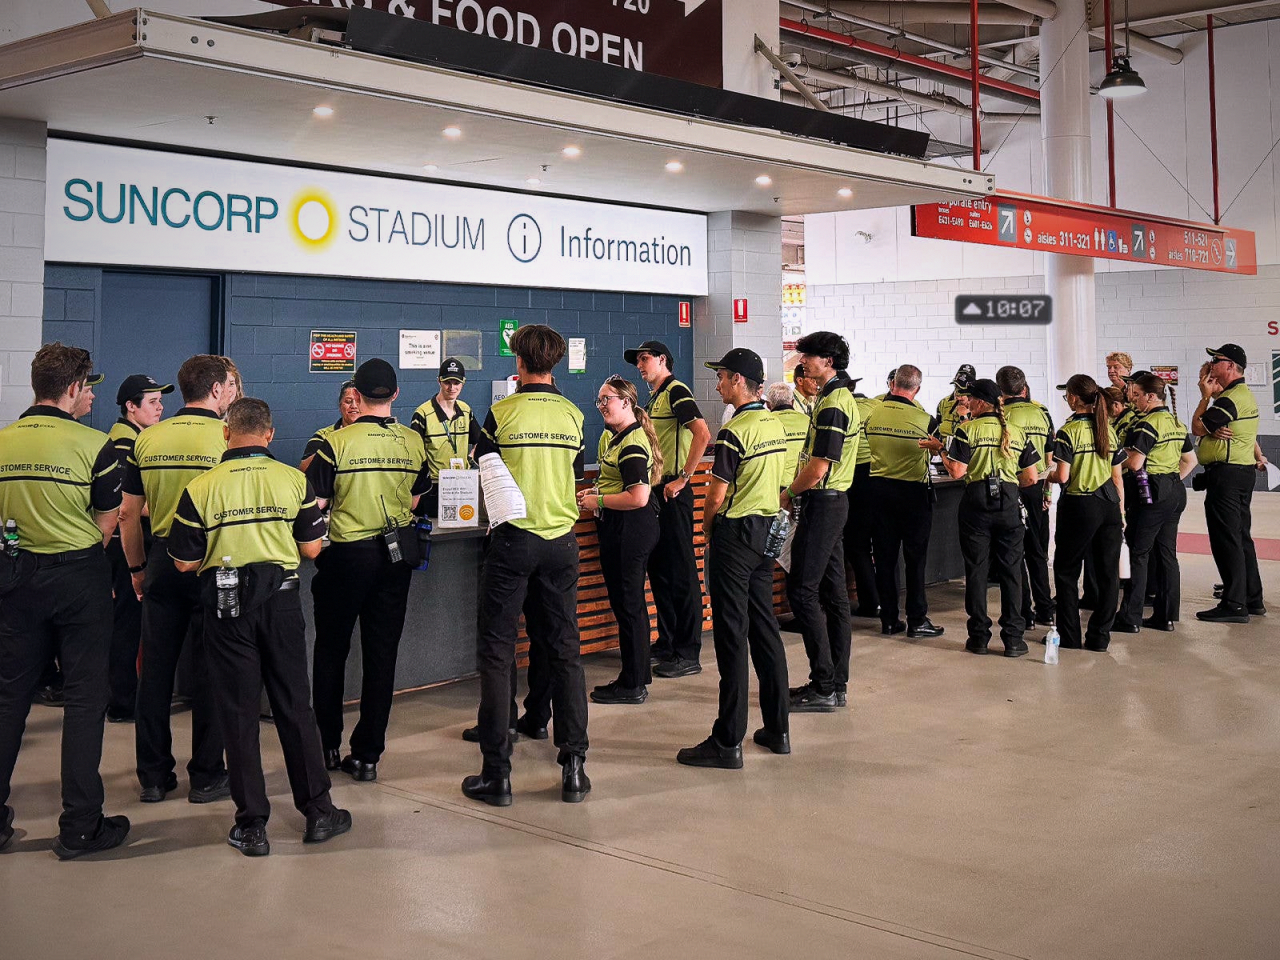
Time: **10:07**
